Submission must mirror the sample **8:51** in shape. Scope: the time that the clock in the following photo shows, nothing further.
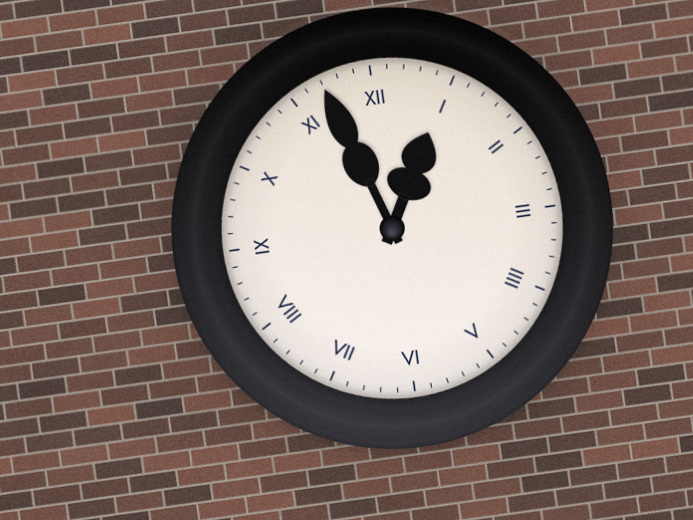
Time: **12:57**
